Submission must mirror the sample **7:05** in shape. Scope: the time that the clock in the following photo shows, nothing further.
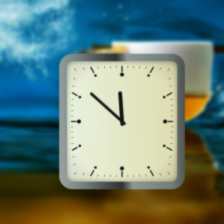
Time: **11:52**
